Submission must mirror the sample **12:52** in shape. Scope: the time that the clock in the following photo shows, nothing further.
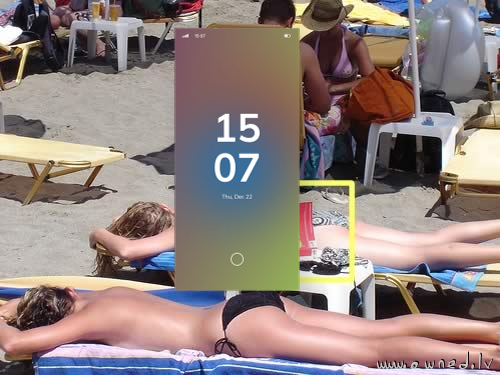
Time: **15:07**
